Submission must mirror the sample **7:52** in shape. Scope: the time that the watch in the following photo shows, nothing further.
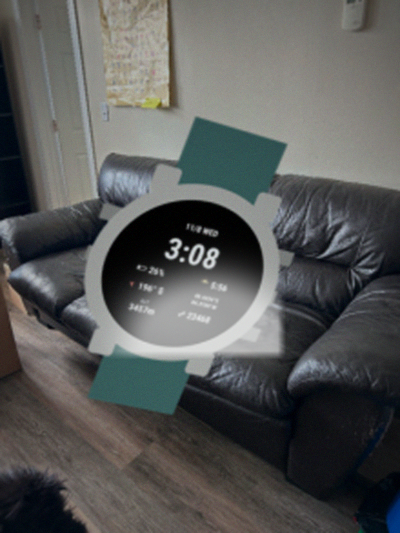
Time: **3:08**
